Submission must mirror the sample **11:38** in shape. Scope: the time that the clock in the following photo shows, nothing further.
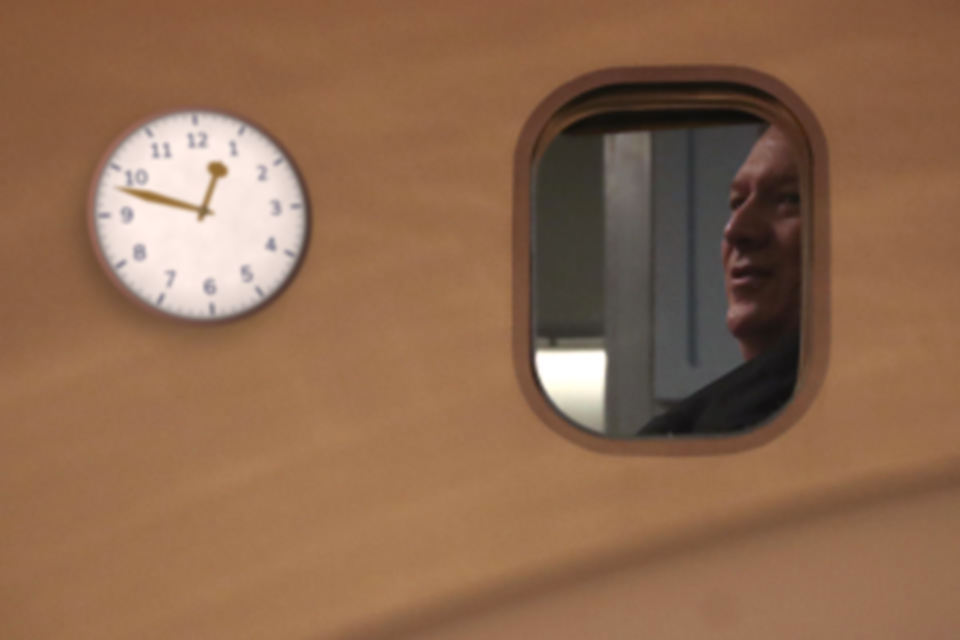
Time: **12:48**
